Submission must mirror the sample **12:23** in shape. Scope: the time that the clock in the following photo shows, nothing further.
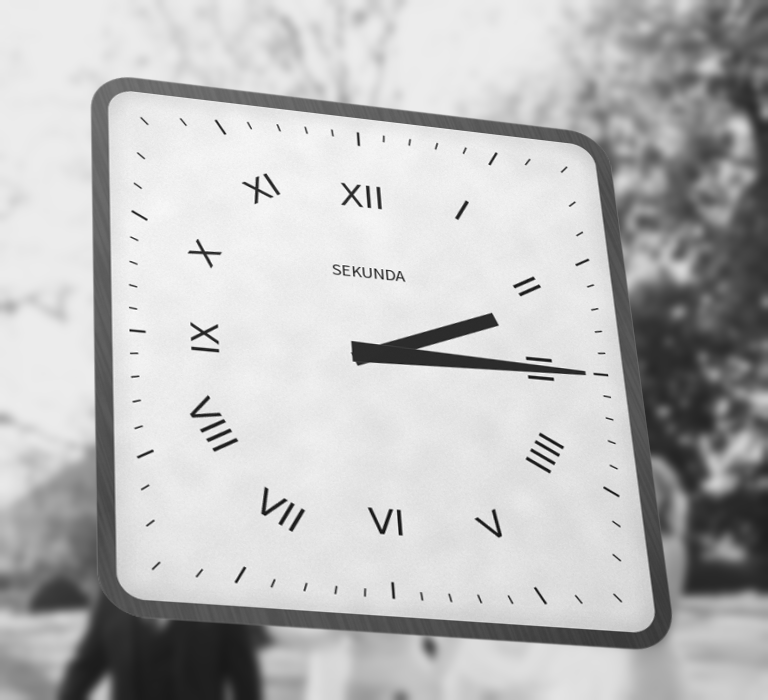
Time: **2:15**
